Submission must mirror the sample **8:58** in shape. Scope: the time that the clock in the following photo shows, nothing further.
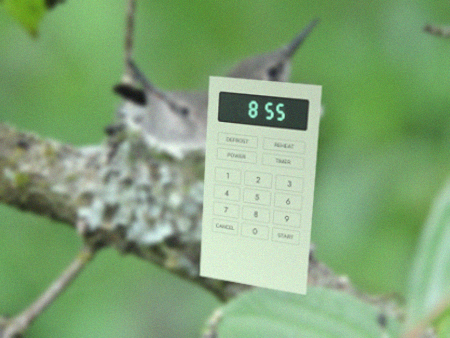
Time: **8:55**
